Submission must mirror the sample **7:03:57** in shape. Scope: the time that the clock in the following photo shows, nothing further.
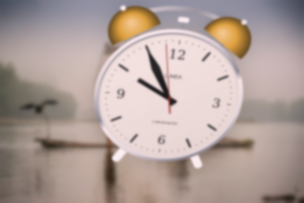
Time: **9:54:58**
